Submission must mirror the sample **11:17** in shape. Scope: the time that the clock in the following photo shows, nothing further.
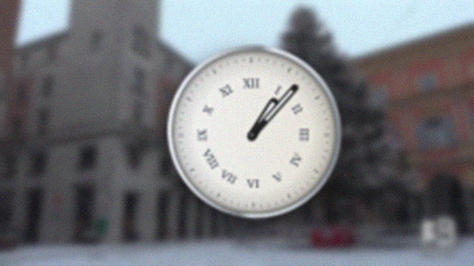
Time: **1:07**
